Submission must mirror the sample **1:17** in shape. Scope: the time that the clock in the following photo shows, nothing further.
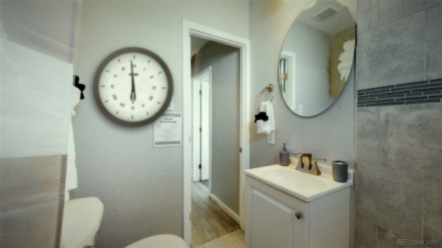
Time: **5:59**
